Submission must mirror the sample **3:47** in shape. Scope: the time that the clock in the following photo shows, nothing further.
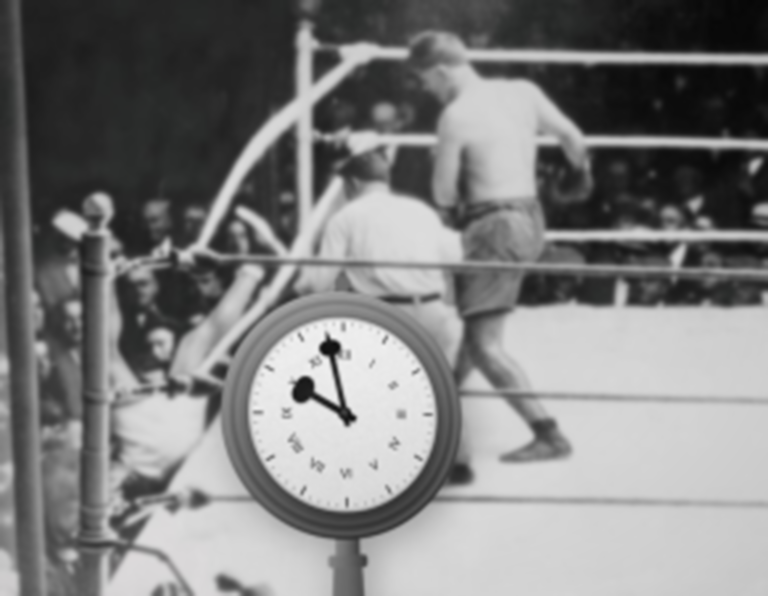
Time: **9:58**
